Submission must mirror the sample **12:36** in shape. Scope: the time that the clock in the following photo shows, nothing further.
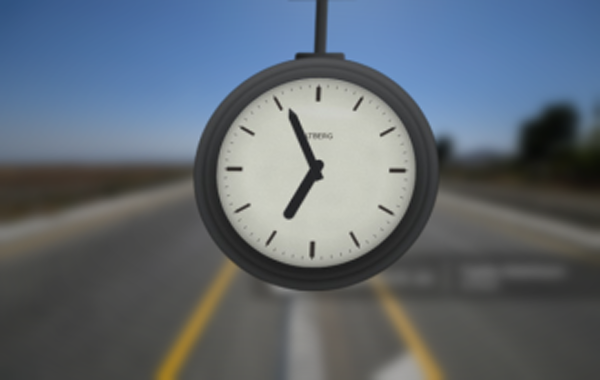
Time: **6:56**
